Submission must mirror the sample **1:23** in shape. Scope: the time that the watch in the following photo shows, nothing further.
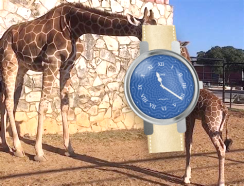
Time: **11:21**
